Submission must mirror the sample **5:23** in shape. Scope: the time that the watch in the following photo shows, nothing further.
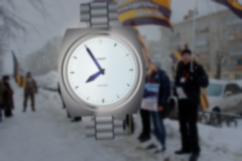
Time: **7:55**
